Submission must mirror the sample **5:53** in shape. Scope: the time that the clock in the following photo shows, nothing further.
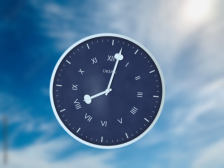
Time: **8:02**
